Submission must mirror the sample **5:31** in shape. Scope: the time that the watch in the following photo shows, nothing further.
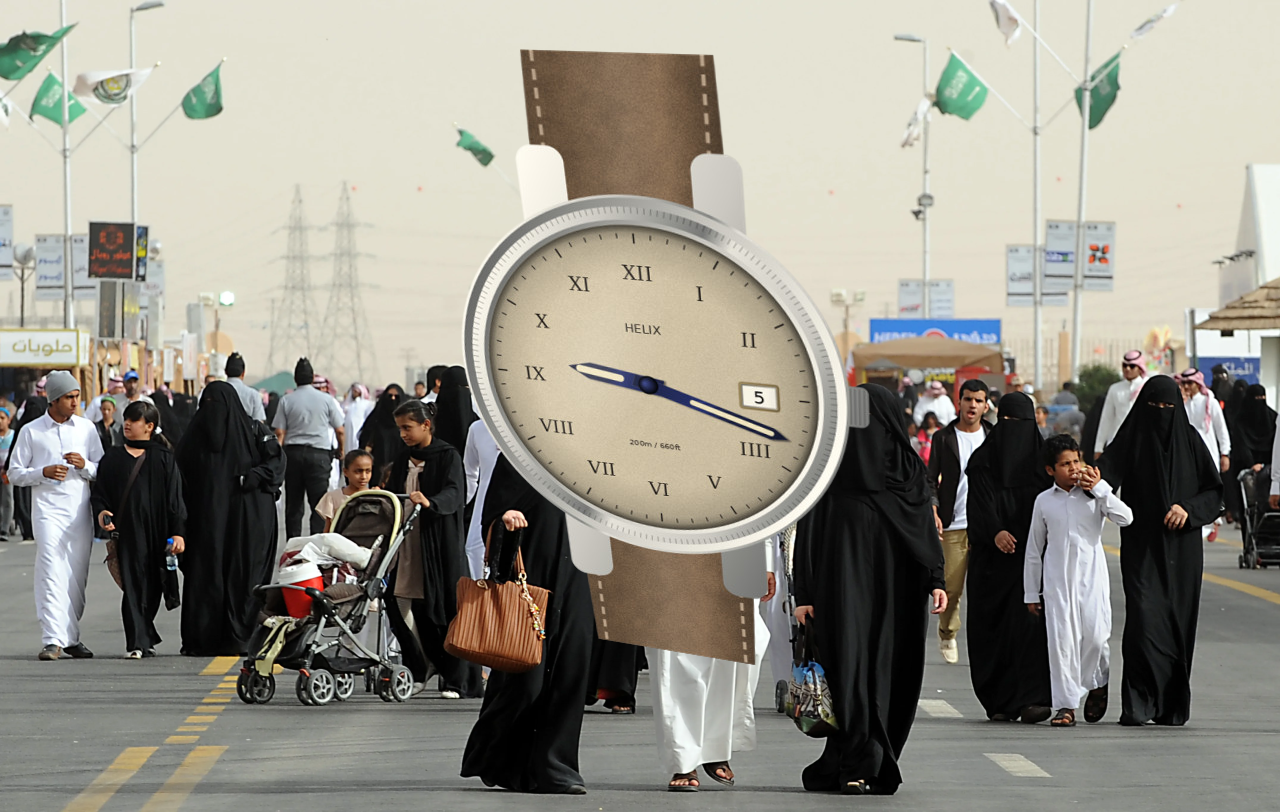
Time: **9:18**
